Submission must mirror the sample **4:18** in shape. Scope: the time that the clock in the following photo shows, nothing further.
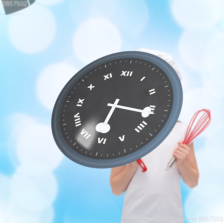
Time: **6:16**
